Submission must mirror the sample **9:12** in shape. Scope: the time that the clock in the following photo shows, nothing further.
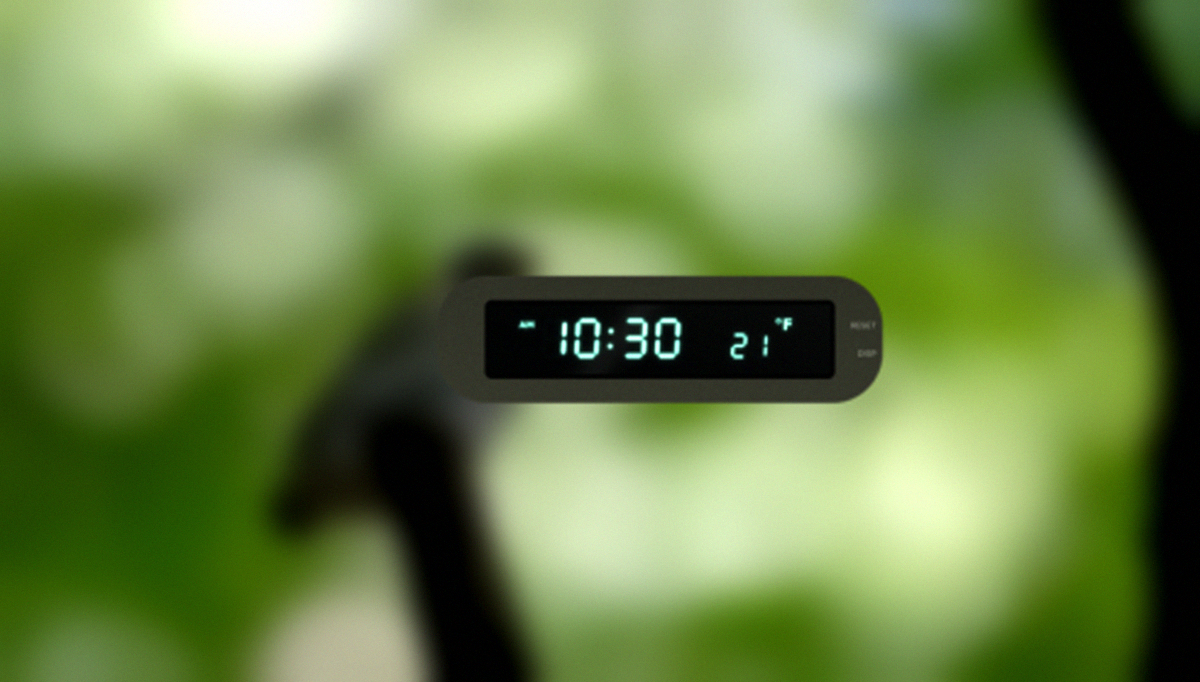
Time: **10:30**
